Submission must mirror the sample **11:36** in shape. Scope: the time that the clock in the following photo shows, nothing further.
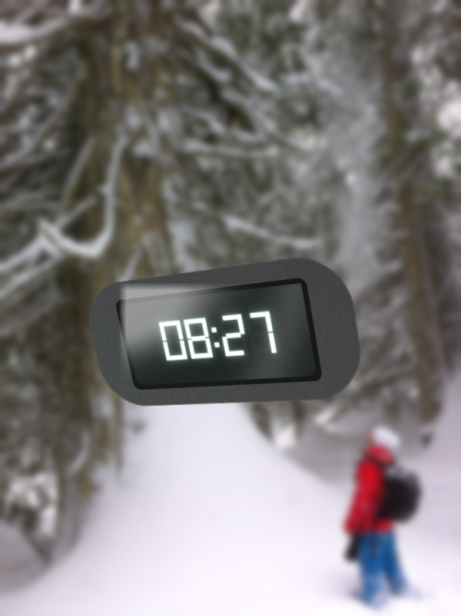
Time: **8:27**
